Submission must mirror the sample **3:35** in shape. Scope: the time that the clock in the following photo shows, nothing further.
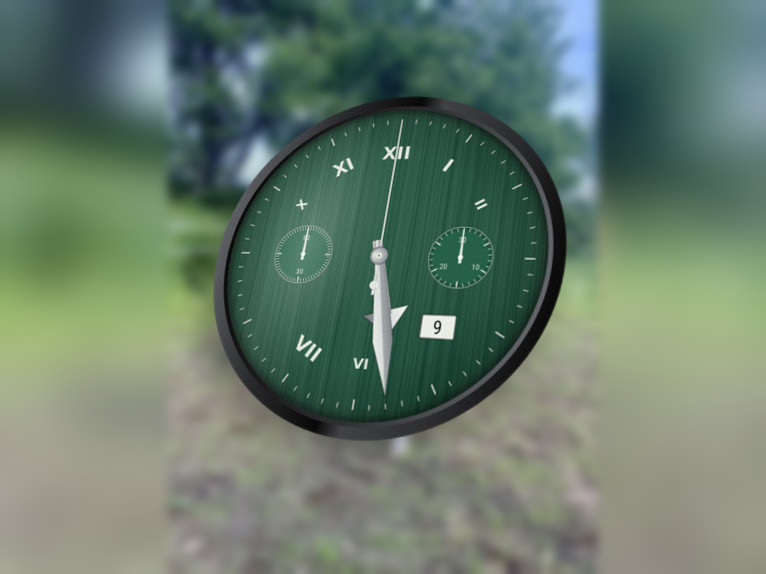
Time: **5:28**
